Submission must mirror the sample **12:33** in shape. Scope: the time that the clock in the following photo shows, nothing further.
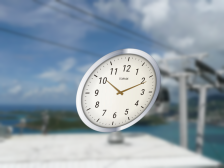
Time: **10:11**
